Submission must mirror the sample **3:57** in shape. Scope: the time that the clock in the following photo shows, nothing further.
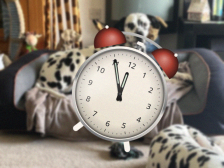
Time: **11:55**
